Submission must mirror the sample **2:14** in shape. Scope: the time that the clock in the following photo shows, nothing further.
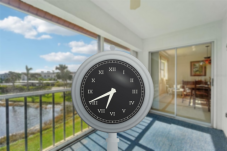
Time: **6:41**
